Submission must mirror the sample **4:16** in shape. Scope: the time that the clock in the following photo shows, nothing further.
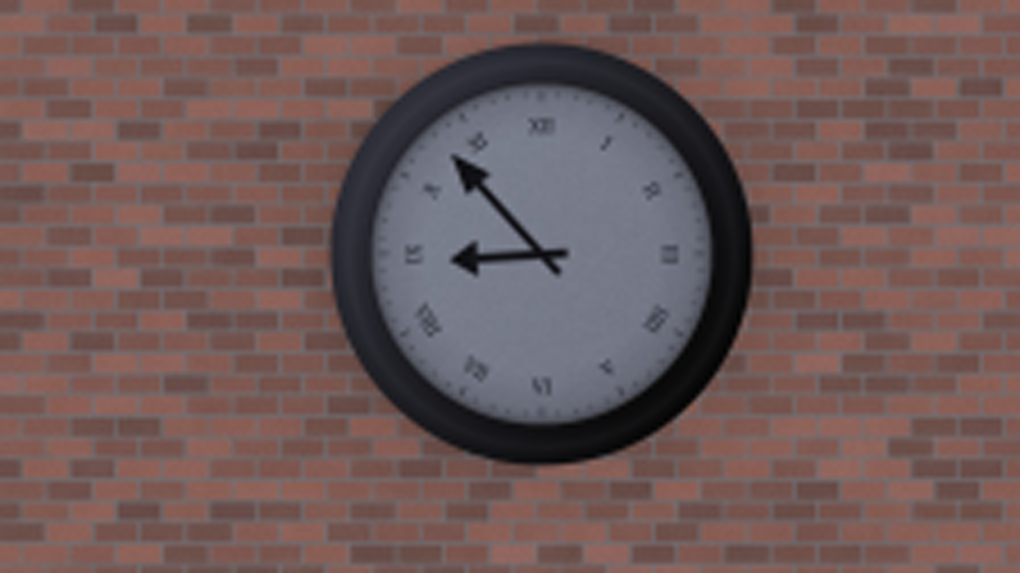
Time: **8:53**
